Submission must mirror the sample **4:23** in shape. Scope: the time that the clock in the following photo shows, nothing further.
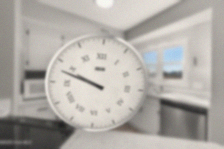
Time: **9:48**
